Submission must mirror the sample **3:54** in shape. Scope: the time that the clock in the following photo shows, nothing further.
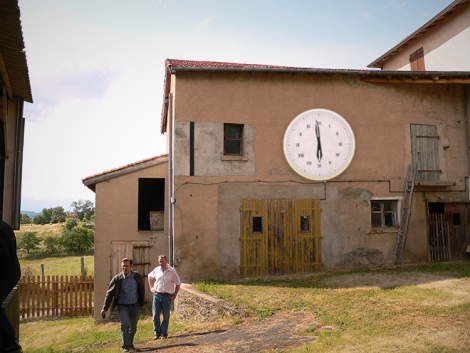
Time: **5:59**
